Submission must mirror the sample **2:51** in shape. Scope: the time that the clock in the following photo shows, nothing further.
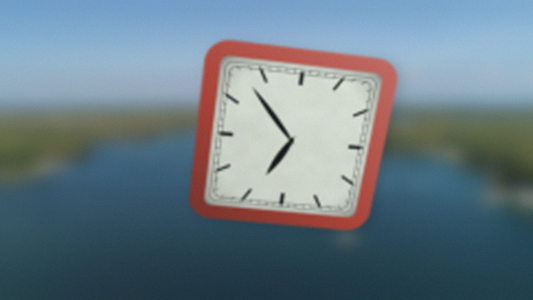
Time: **6:53**
